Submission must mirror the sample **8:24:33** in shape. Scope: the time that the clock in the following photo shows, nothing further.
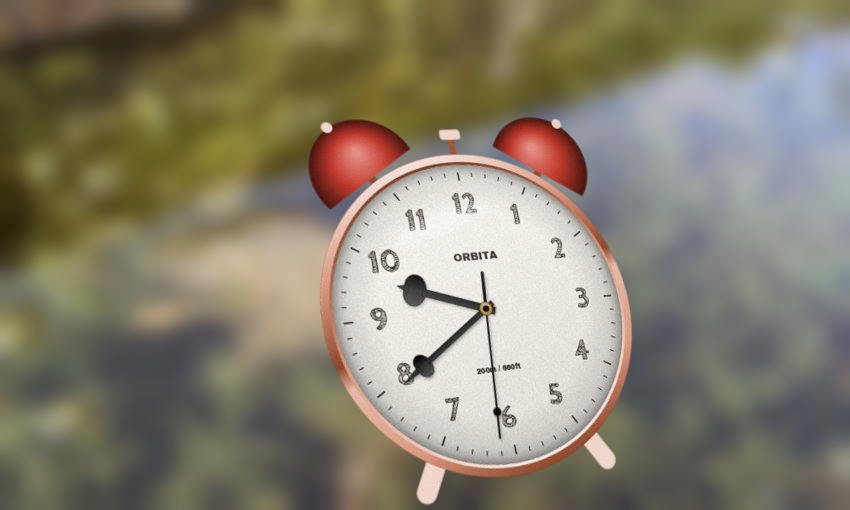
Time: **9:39:31**
